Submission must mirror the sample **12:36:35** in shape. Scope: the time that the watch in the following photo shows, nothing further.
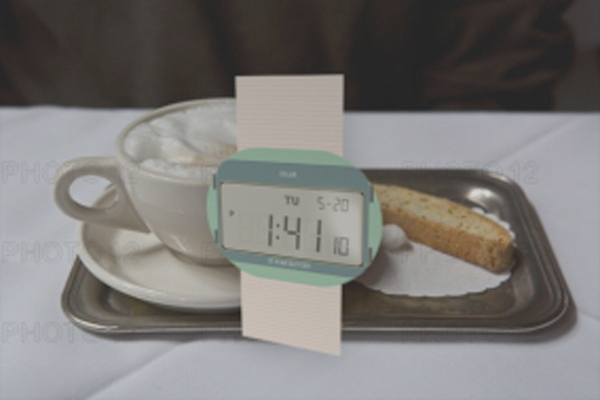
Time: **1:41:10**
